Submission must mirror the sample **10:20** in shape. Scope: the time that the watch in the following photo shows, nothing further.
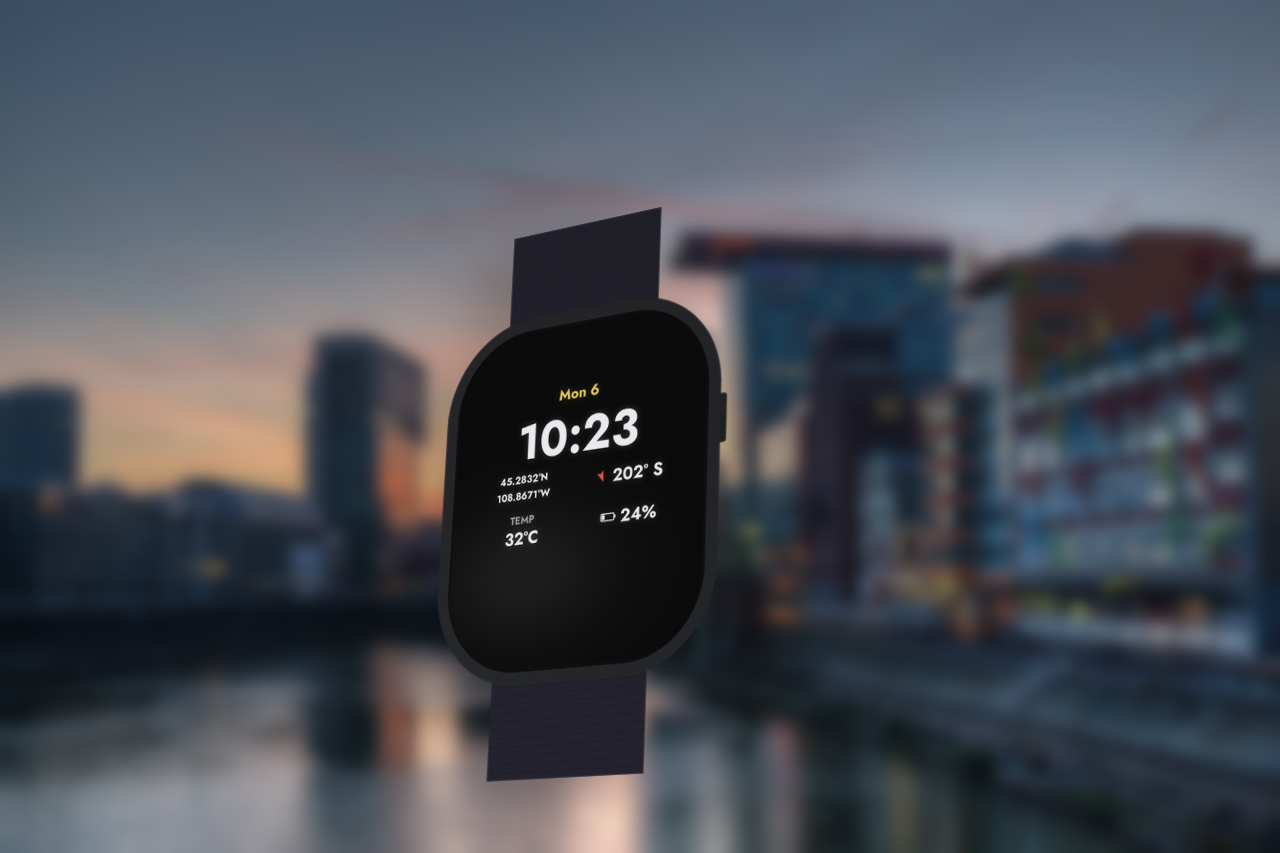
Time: **10:23**
